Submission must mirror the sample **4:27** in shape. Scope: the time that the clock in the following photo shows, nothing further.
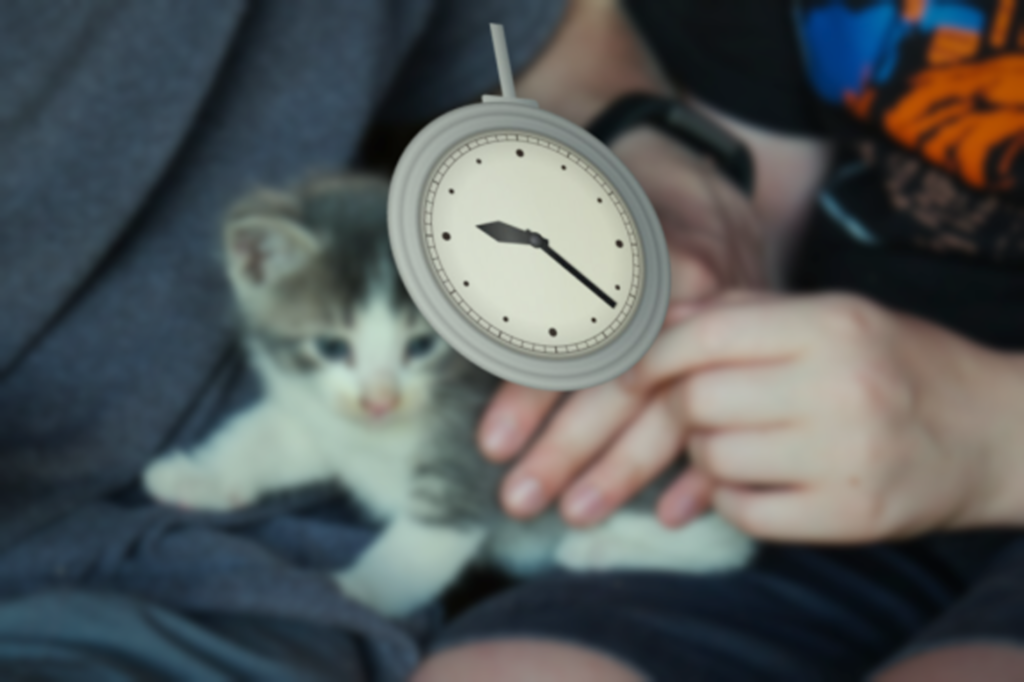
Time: **9:22**
